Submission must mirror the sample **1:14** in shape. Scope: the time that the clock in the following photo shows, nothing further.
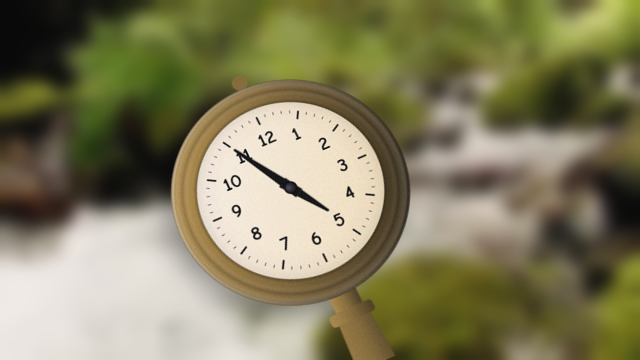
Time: **4:55**
